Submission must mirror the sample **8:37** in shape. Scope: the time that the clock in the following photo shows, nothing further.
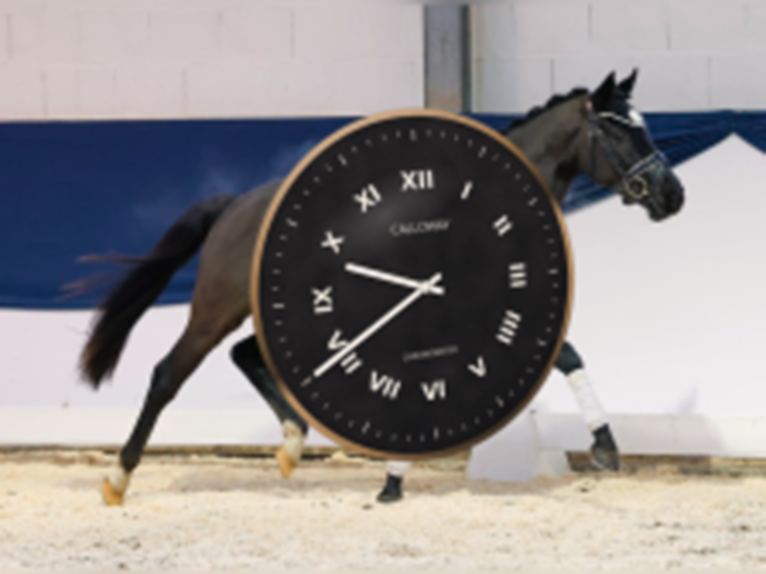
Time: **9:40**
